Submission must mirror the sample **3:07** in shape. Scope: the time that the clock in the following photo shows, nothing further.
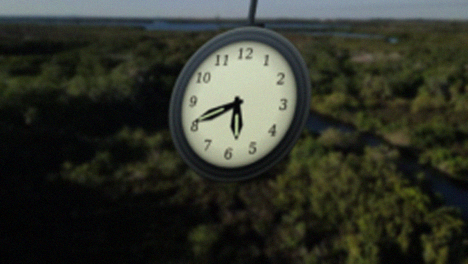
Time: **5:41**
